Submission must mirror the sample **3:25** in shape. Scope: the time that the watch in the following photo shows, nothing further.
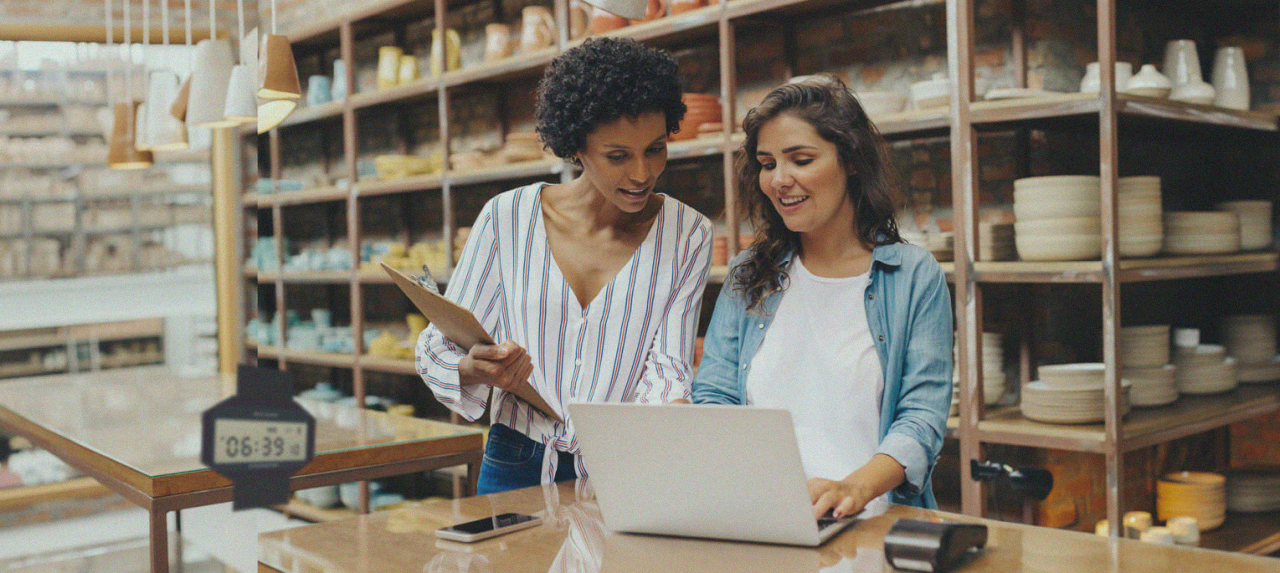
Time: **6:39**
